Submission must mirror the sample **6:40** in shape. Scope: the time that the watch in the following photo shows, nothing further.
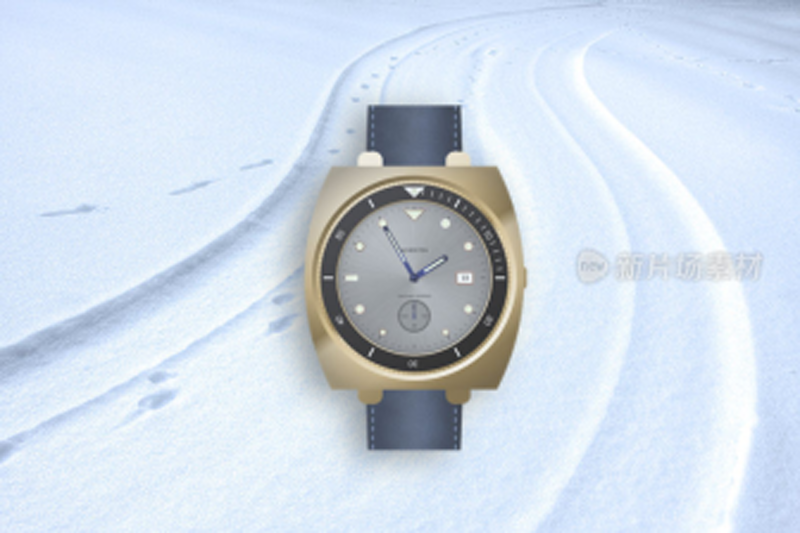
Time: **1:55**
